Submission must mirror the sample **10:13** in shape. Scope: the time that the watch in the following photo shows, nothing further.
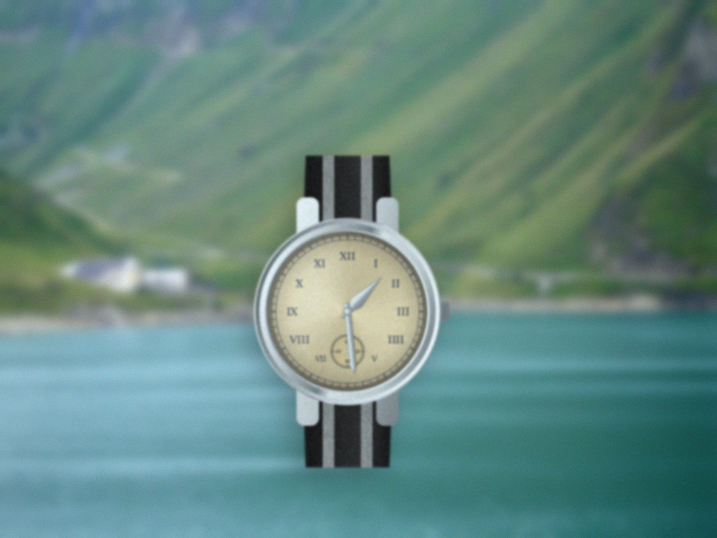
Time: **1:29**
